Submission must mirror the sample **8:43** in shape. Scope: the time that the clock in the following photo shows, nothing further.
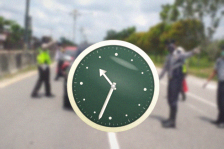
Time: **10:33**
